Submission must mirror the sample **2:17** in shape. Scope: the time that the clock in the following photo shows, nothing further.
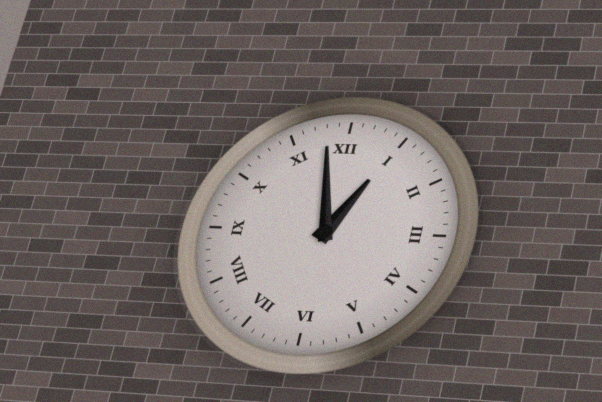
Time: **12:58**
